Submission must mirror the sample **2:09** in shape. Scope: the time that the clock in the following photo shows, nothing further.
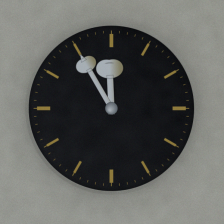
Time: **11:55**
